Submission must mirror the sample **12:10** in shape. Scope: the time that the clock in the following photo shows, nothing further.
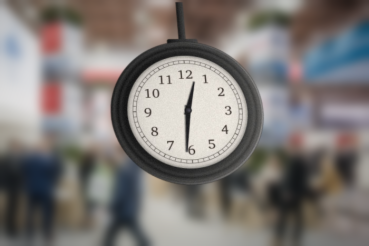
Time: **12:31**
